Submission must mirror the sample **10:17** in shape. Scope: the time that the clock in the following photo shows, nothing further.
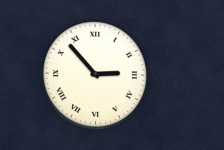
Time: **2:53**
